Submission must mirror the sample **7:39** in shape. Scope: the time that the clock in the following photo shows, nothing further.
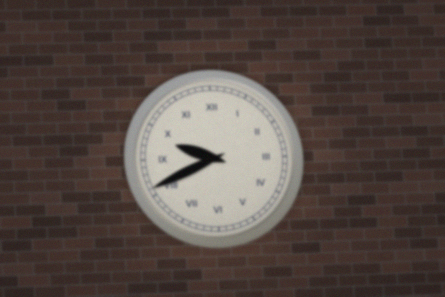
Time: **9:41**
